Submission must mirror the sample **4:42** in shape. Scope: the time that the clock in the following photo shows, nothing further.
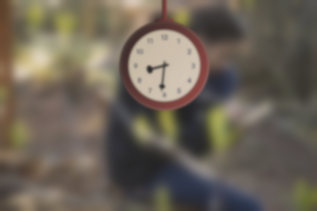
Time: **8:31**
